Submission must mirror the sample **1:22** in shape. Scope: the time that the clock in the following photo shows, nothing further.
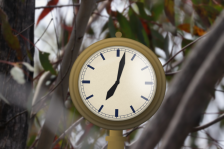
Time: **7:02**
